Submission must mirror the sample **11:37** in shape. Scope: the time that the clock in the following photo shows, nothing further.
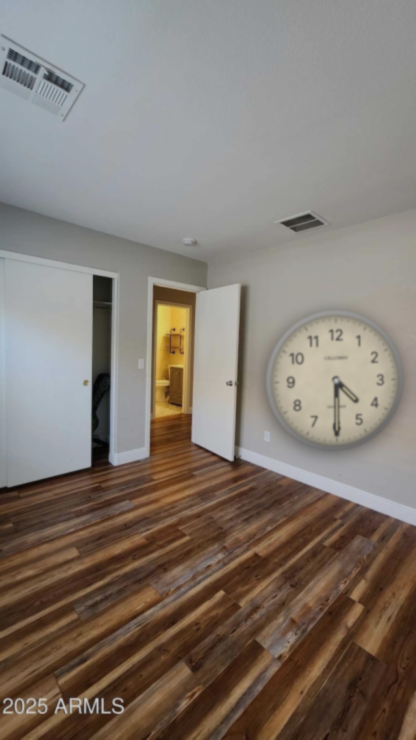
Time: **4:30**
